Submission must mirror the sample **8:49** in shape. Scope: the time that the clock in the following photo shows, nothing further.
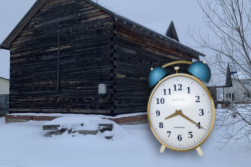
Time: **8:20**
